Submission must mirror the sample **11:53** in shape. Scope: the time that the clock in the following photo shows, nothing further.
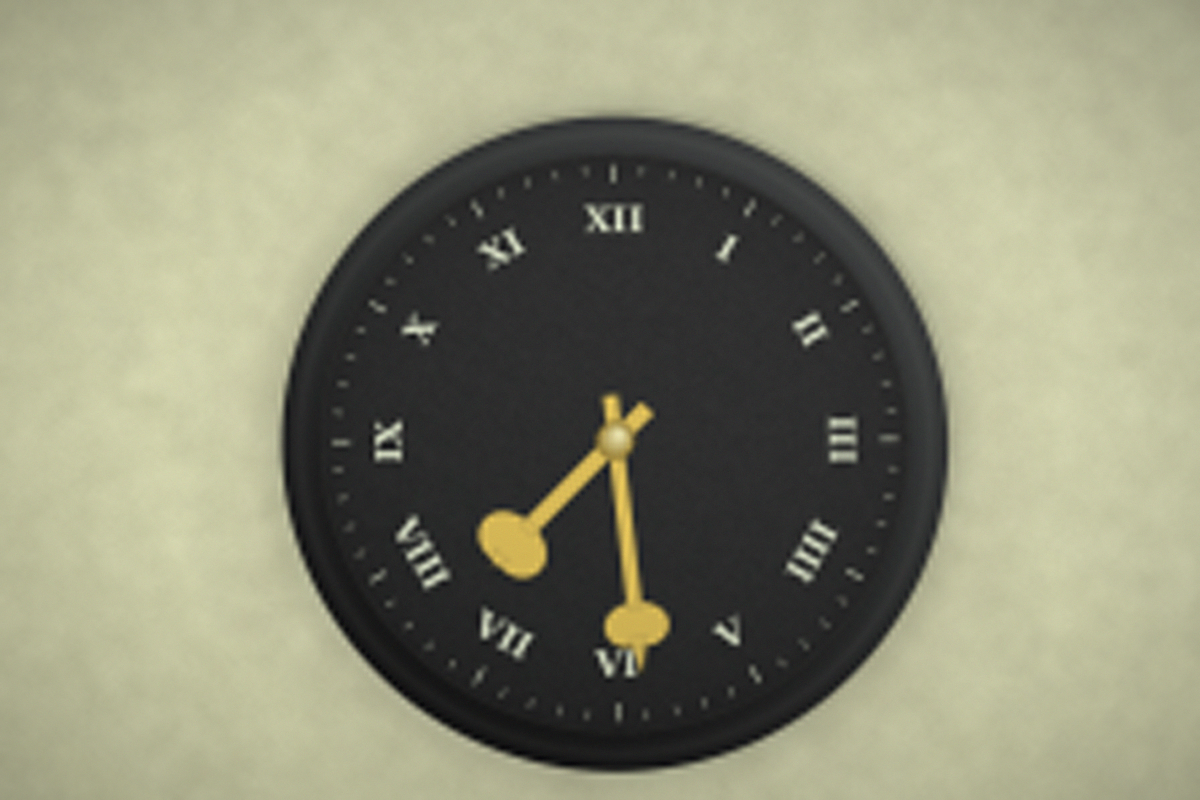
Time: **7:29**
